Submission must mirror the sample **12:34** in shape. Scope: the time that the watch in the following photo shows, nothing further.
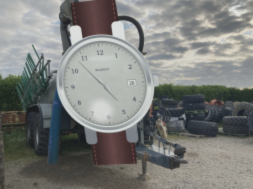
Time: **4:53**
